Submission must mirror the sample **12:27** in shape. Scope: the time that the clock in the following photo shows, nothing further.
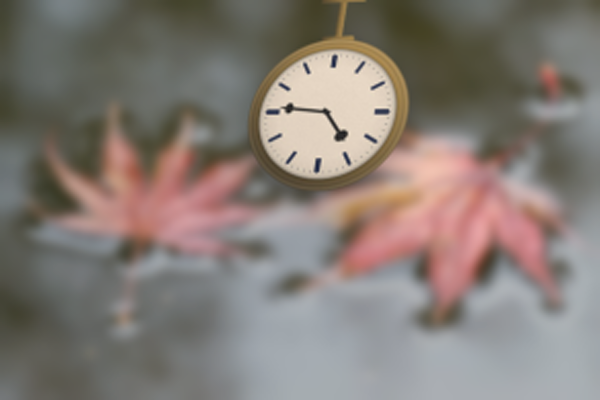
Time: **4:46**
